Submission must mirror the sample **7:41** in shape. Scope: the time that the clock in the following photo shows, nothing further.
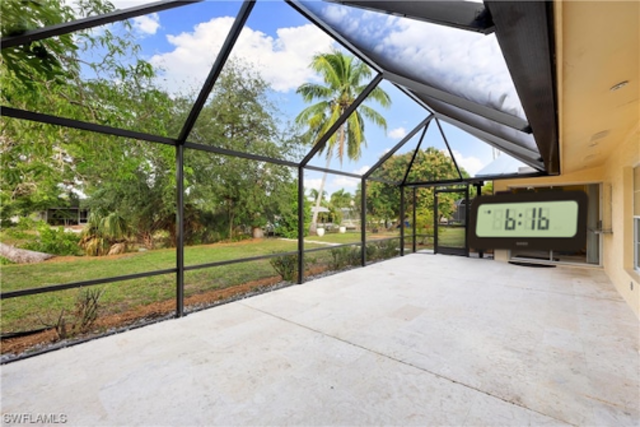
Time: **6:16**
